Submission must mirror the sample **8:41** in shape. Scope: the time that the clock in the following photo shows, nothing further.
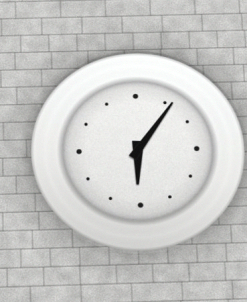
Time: **6:06**
